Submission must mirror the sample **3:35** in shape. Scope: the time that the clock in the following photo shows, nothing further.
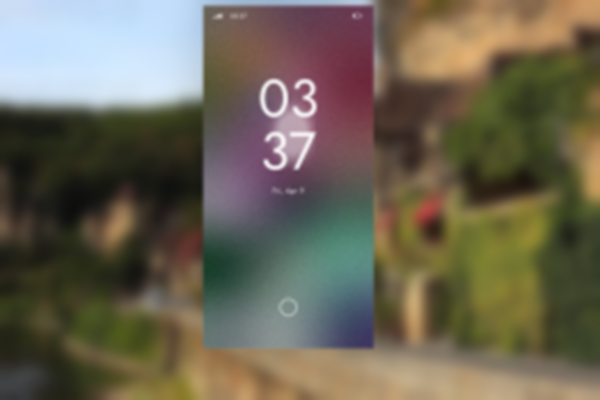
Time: **3:37**
